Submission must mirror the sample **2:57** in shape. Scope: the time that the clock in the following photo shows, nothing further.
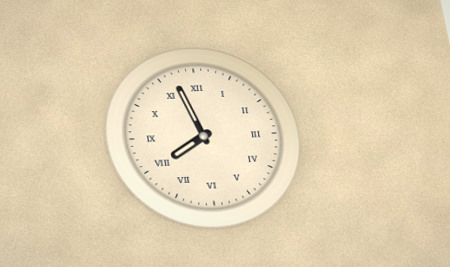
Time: **7:57**
